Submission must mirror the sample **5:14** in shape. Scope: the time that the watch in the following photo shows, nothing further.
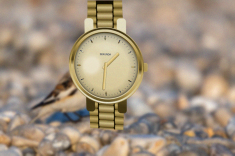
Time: **1:31**
